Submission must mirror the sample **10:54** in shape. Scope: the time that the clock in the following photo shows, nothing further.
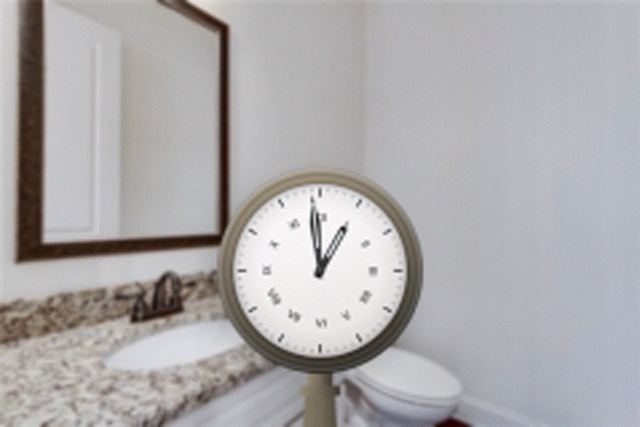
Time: **12:59**
